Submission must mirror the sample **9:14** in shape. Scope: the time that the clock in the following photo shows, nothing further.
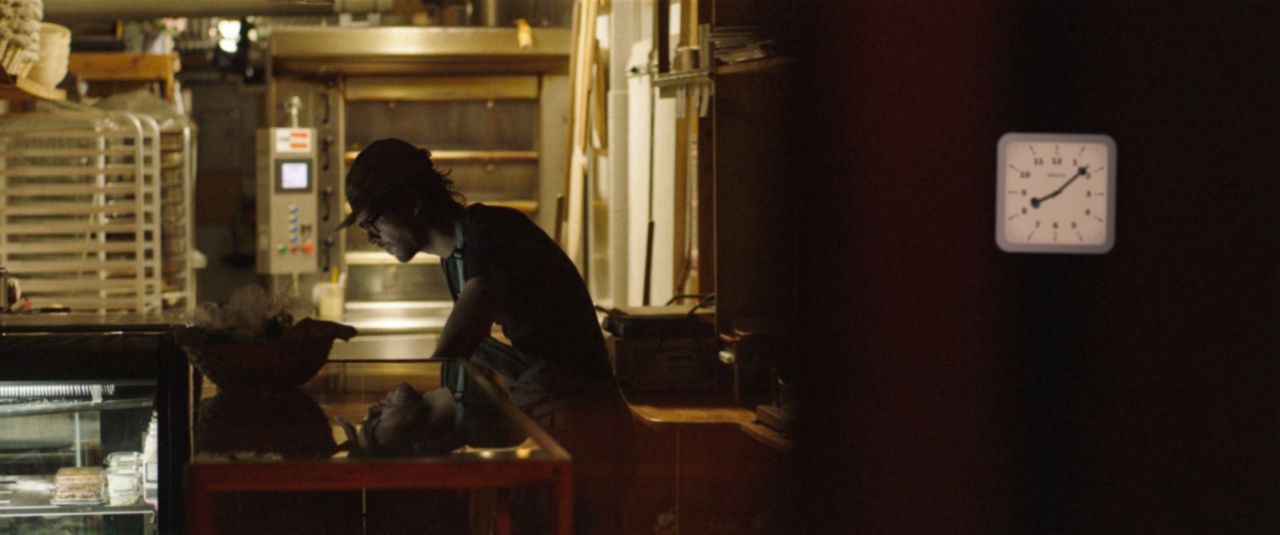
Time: **8:08**
